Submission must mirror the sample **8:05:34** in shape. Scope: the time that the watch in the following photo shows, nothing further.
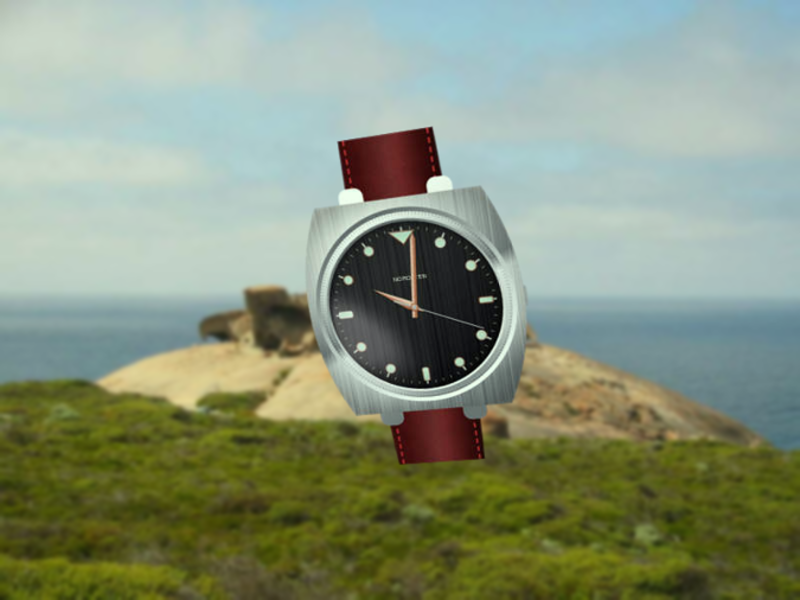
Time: **10:01:19**
